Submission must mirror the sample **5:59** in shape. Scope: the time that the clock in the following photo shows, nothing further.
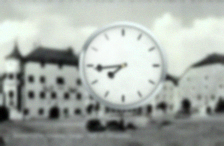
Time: **7:44**
